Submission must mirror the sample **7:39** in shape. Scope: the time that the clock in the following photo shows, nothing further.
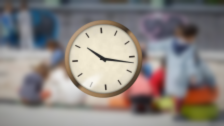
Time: **10:17**
